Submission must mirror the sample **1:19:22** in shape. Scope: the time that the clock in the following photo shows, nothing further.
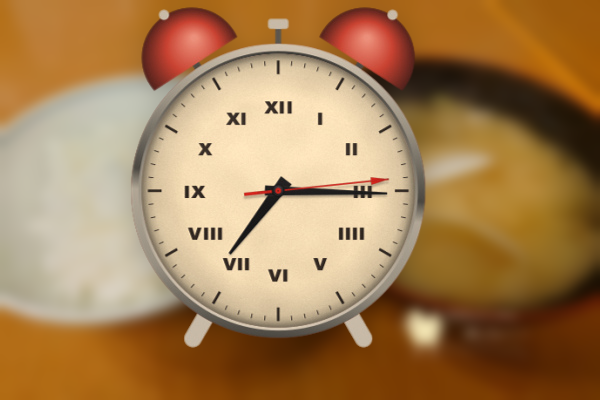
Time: **7:15:14**
